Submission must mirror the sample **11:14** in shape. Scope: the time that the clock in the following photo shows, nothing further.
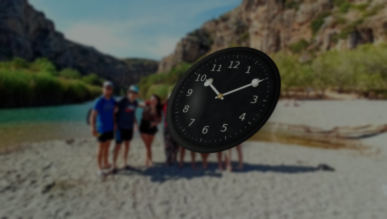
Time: **10:10**
